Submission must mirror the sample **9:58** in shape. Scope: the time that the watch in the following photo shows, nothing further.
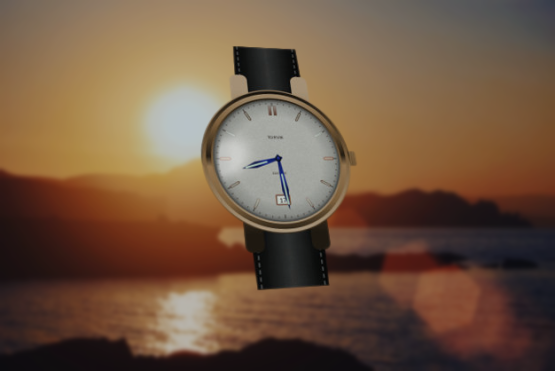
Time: **8:29**
